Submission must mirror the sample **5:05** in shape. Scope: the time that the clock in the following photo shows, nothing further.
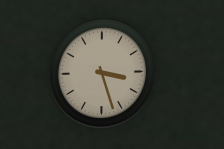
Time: **3:27**
